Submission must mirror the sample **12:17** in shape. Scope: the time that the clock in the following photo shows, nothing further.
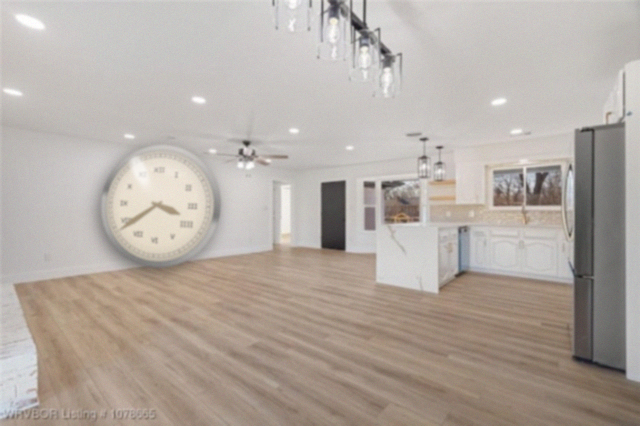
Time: **3:39**
